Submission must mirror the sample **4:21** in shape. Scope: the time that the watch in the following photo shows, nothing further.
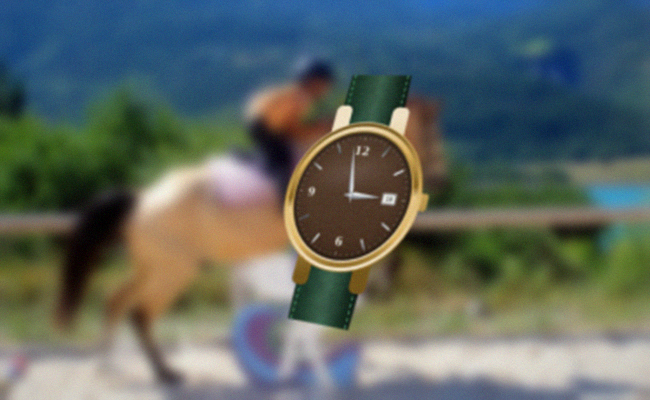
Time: **2:58**
